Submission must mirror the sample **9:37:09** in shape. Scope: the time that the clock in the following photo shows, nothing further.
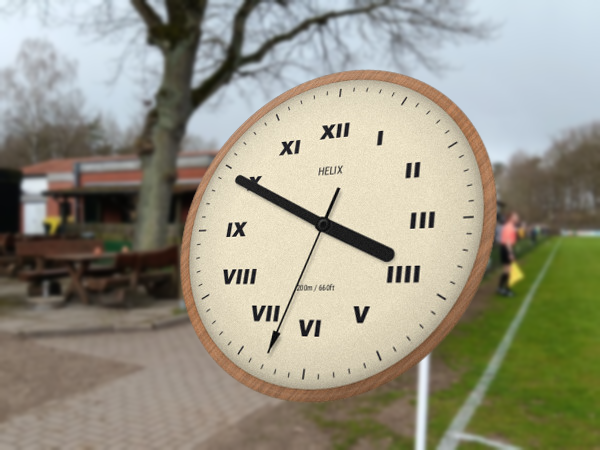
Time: **3:49:33**
